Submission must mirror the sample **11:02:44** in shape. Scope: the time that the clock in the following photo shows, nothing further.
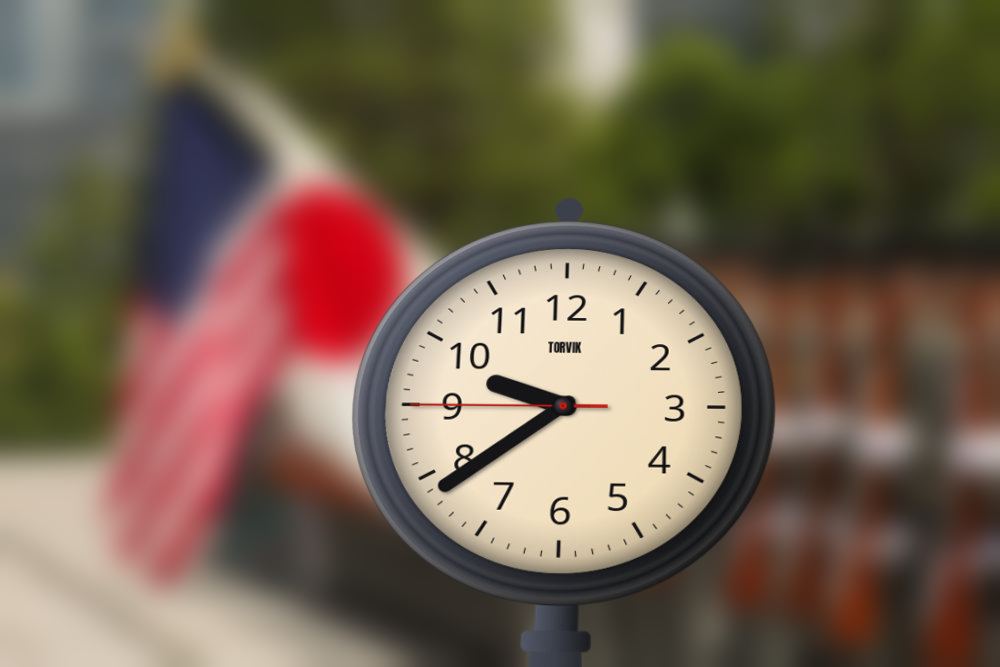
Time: **9:38:45**
